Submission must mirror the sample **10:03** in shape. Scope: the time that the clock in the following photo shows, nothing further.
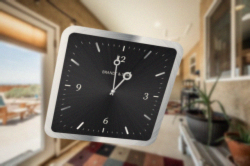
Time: **12:59**
